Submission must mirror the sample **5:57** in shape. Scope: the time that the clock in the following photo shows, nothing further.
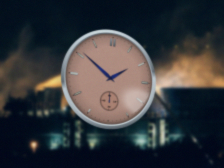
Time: **1:51**
